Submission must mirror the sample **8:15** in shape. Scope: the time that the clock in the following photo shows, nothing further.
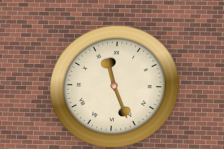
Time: **11:26**
